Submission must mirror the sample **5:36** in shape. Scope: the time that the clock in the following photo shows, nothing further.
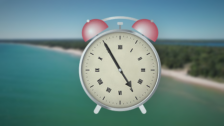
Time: **4:55**
